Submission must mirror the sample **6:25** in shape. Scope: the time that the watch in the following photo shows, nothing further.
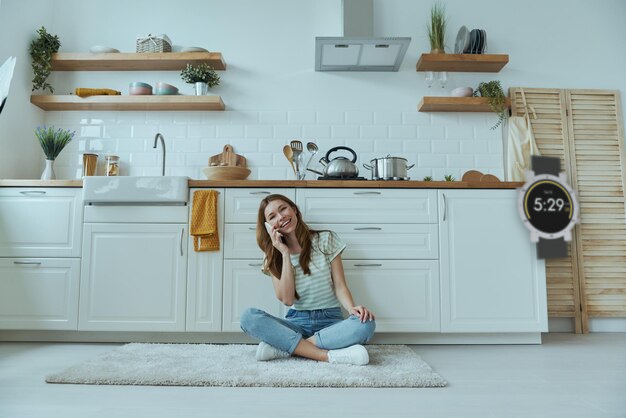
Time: **5:29**
